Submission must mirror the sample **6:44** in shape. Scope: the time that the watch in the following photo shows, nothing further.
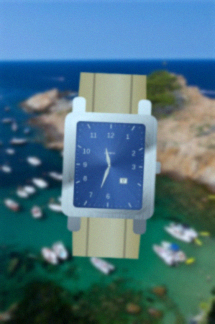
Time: **11:33**
